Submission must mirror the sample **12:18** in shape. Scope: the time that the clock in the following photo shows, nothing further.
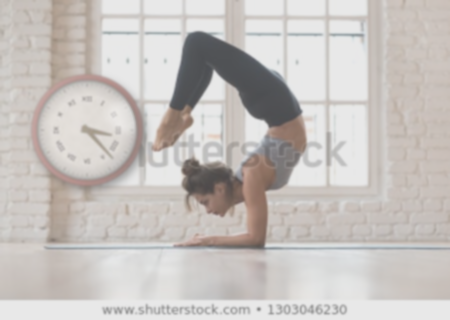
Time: **3:23**
